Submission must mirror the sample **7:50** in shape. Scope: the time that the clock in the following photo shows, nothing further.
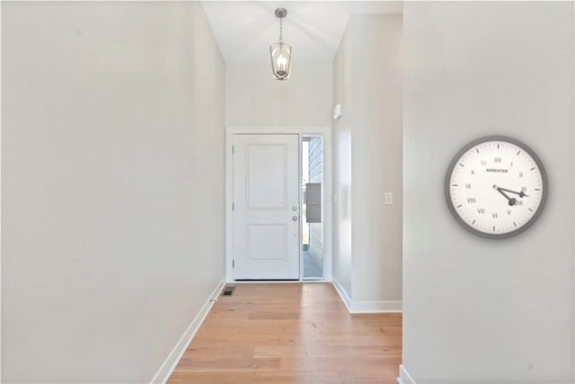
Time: **4:17**
